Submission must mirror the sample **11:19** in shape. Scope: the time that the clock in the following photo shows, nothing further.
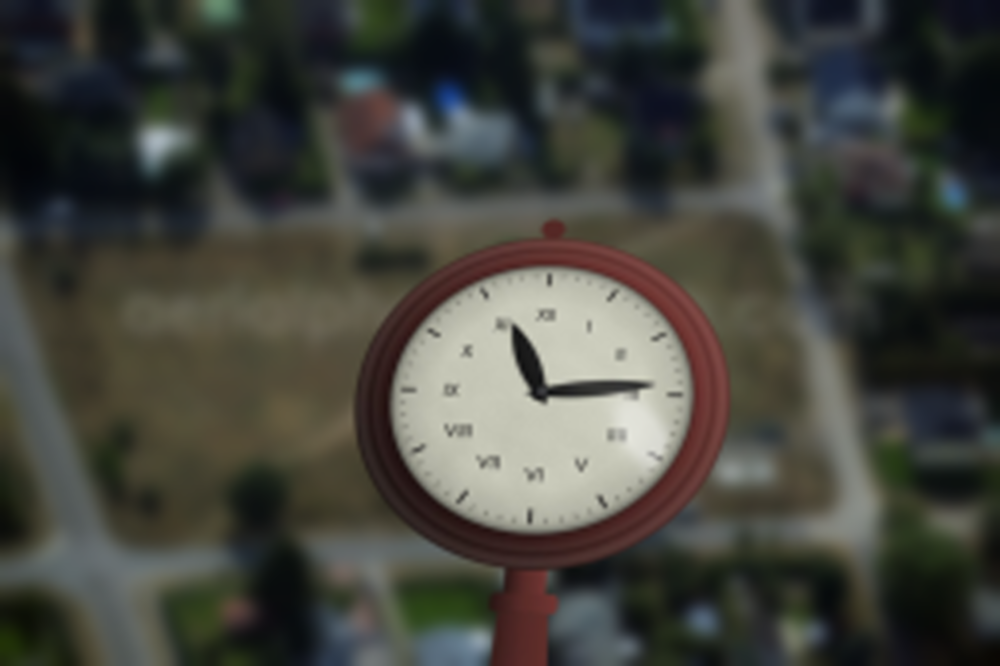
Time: **11:14**
